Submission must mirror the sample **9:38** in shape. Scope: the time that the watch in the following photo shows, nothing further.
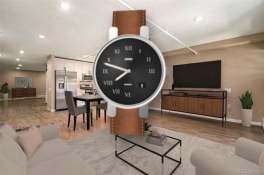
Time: **7:48**
